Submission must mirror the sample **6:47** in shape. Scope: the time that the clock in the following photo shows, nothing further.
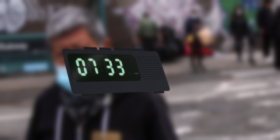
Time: **7:33**
